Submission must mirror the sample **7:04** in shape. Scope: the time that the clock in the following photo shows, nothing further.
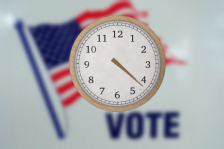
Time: **4:22**
